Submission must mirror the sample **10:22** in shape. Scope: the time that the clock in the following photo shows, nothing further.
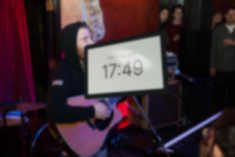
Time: **17:49**
